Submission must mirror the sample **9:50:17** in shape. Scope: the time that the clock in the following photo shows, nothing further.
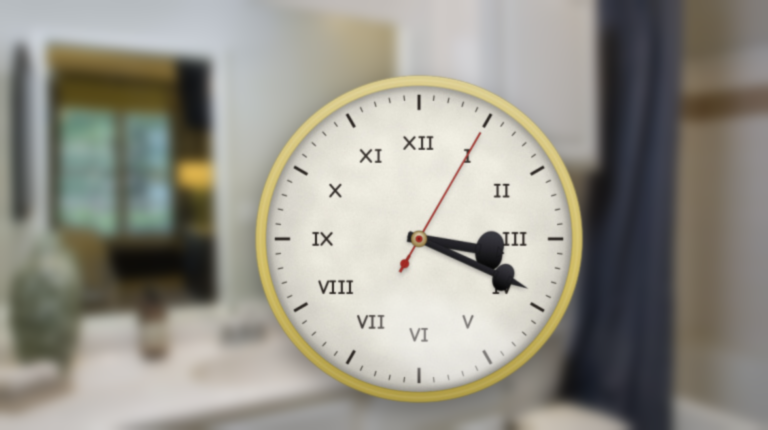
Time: **3:19:05**
